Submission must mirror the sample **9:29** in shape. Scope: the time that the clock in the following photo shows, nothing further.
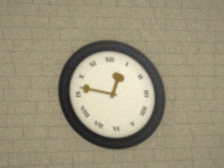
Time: **12:47**
